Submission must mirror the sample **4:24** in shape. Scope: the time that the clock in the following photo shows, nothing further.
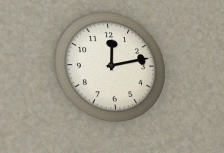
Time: **12:13**
